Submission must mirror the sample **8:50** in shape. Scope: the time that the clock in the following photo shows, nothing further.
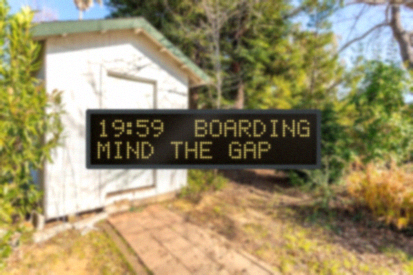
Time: **19:59**
